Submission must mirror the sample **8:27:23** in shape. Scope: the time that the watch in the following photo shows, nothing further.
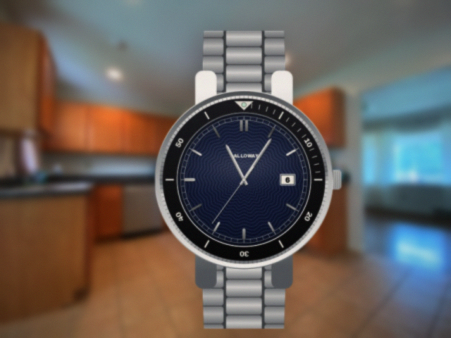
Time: **11:05:36**
